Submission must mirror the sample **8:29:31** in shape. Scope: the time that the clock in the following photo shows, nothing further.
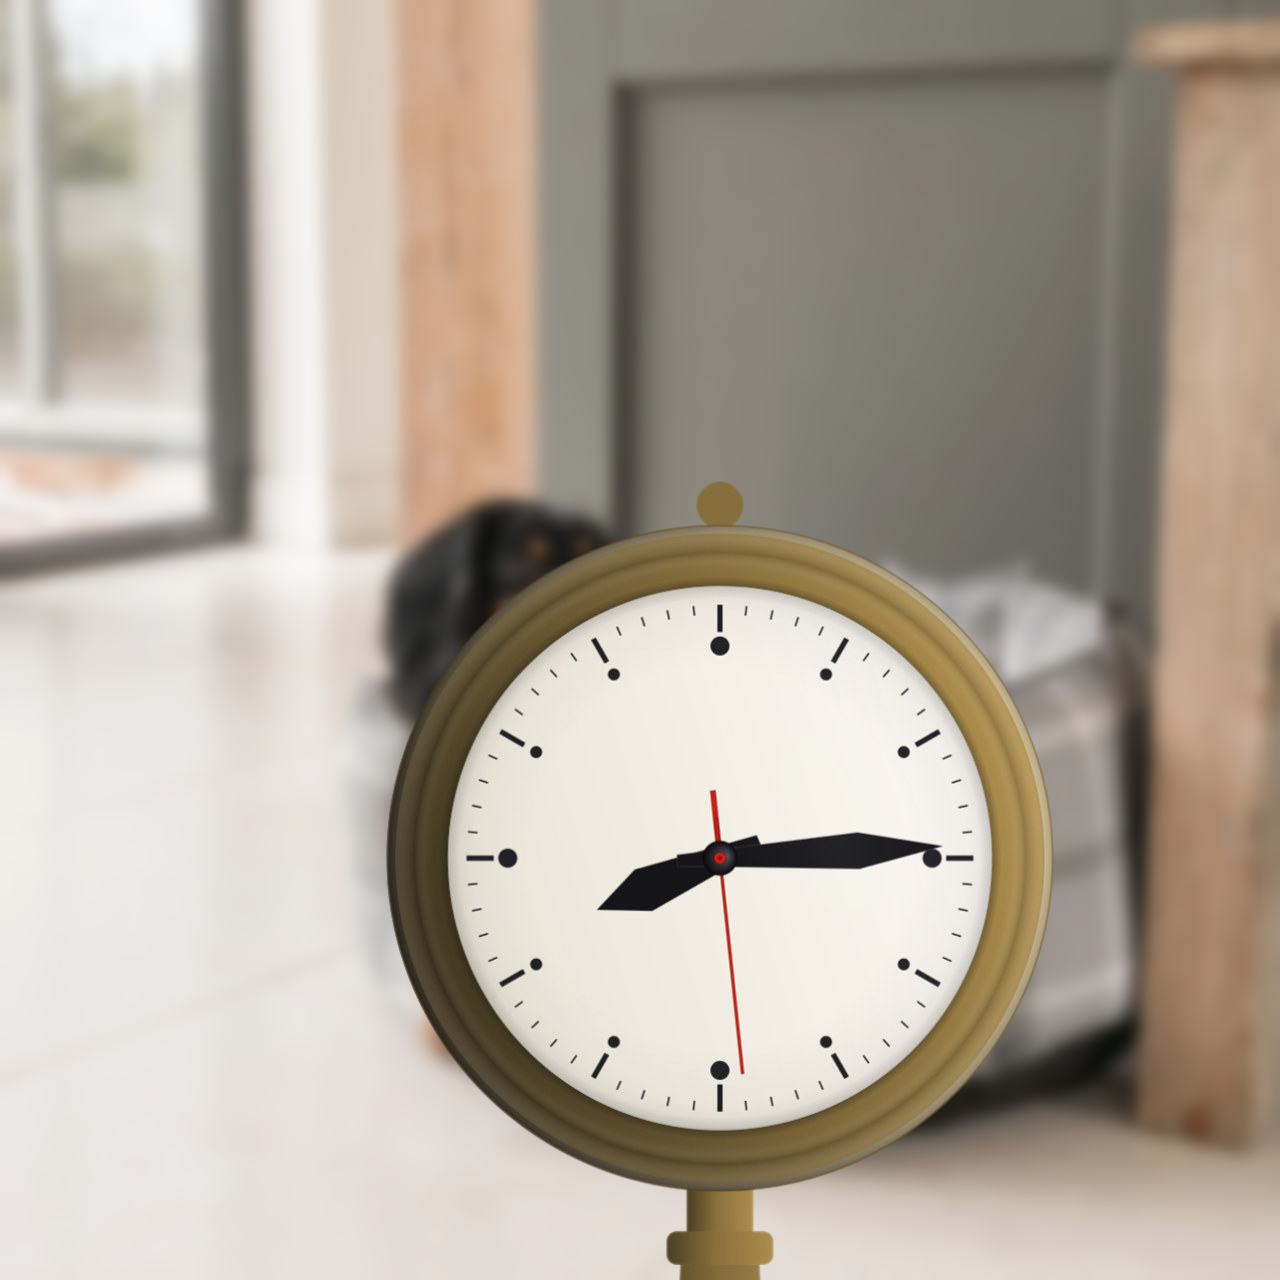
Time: **8:14:29**
